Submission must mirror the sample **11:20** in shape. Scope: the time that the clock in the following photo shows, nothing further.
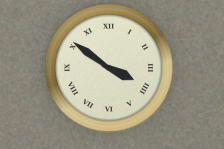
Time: **3:51**
